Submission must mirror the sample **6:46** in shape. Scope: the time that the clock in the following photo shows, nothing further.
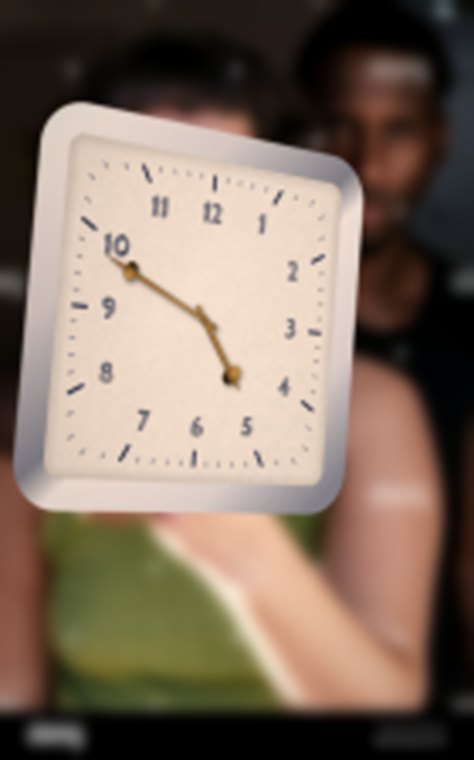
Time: **4:49**
